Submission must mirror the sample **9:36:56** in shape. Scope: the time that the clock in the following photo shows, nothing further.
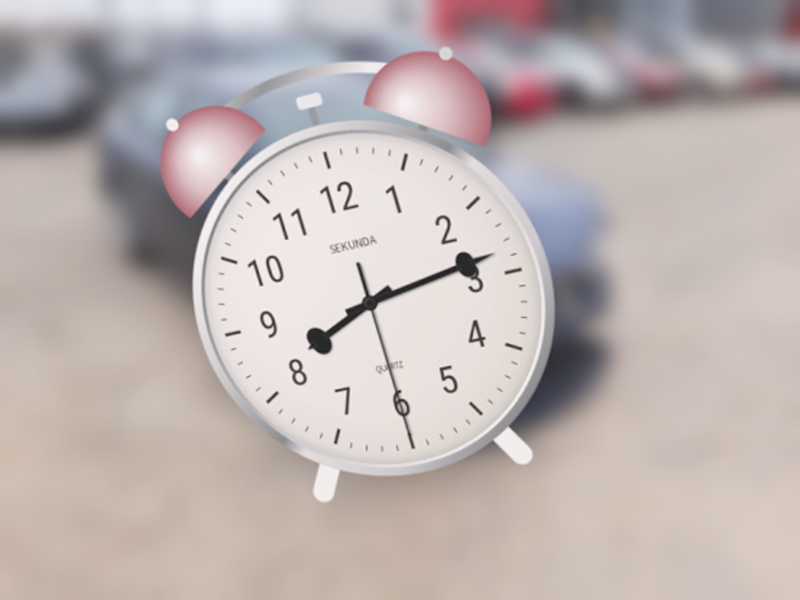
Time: **8:13:30**
